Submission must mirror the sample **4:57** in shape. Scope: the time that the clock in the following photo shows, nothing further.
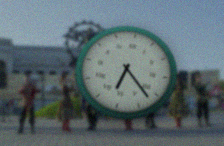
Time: **6:22**
